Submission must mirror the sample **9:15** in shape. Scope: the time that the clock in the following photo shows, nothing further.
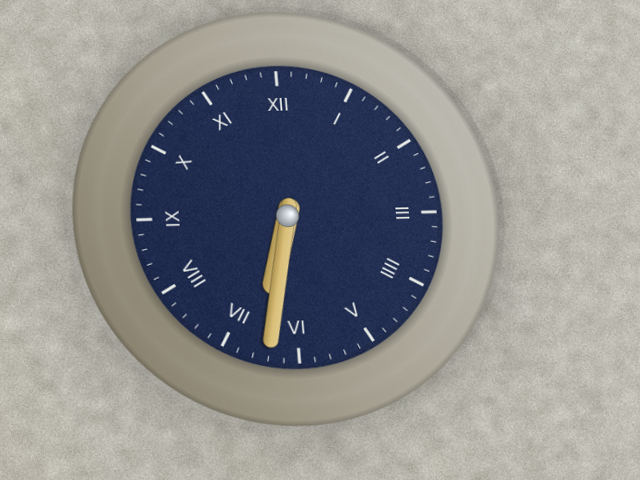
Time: **6:32**
